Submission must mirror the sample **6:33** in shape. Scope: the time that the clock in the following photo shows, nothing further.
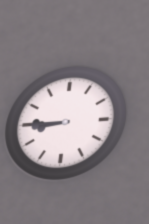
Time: **8:45**
